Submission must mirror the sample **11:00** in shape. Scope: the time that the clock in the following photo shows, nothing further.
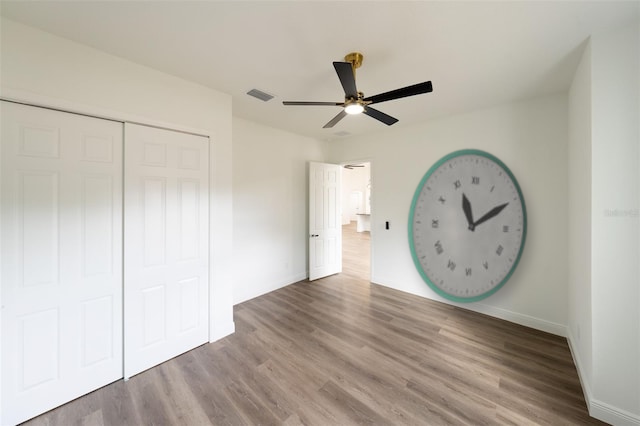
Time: **11:10**
